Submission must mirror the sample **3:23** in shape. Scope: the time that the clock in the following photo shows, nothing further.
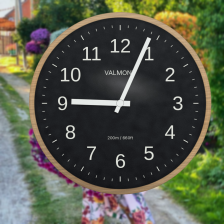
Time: **9:04**
